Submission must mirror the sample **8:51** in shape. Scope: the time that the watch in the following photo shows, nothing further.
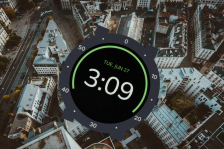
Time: **3:09**
